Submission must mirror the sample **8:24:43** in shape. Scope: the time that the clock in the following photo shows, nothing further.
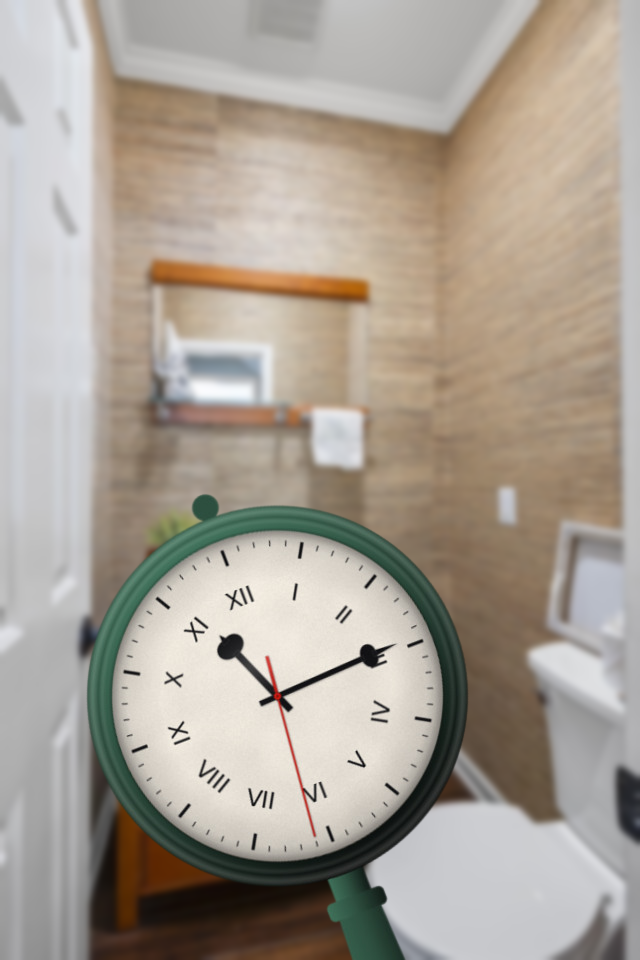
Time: **11:14:31**
